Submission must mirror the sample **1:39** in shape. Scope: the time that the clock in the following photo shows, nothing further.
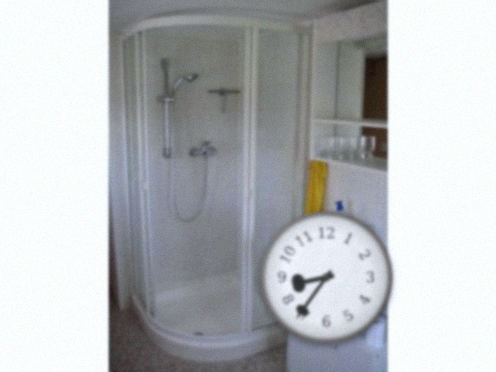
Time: **8:36**
